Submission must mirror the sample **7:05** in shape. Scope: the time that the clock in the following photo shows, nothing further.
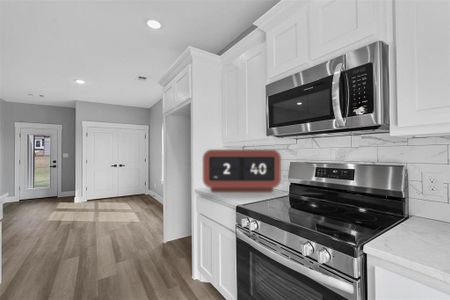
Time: **2:40**
